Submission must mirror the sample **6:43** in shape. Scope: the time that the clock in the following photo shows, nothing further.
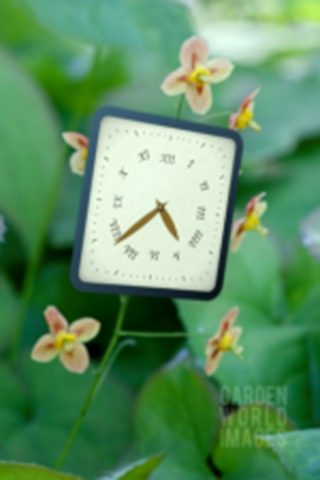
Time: **4:38**
